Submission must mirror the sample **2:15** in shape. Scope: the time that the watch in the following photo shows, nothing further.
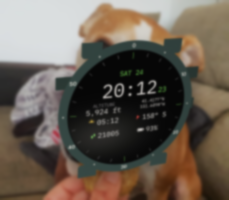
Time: **20:12**
